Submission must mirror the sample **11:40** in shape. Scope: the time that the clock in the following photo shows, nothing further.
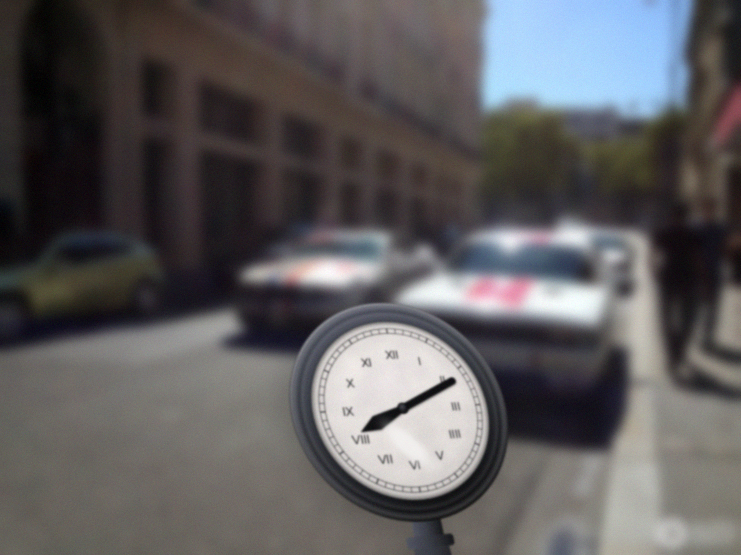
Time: **8:11**
